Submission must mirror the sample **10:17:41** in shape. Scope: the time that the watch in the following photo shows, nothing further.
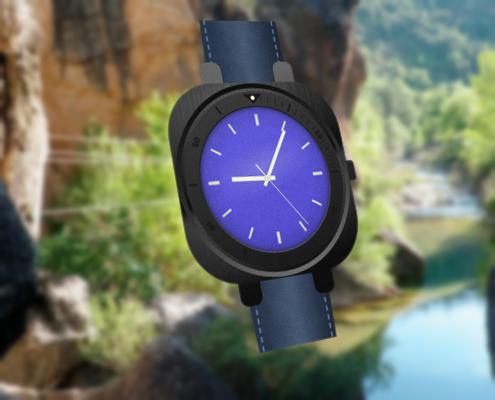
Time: **9:05:24**
